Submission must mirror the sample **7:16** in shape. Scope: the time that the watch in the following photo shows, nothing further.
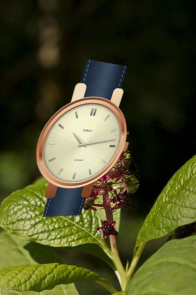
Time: **10:13**
